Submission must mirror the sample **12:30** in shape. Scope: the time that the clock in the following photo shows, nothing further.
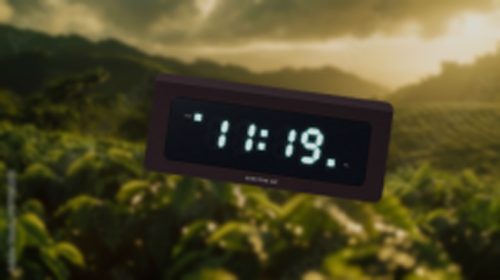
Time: **11:19**
